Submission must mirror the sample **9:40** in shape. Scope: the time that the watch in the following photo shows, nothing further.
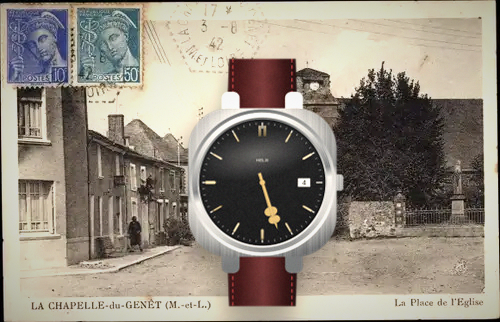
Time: **5:27**
